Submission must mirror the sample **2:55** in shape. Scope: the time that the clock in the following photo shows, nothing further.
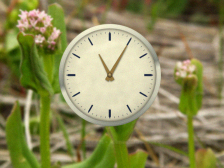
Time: **11:05**
